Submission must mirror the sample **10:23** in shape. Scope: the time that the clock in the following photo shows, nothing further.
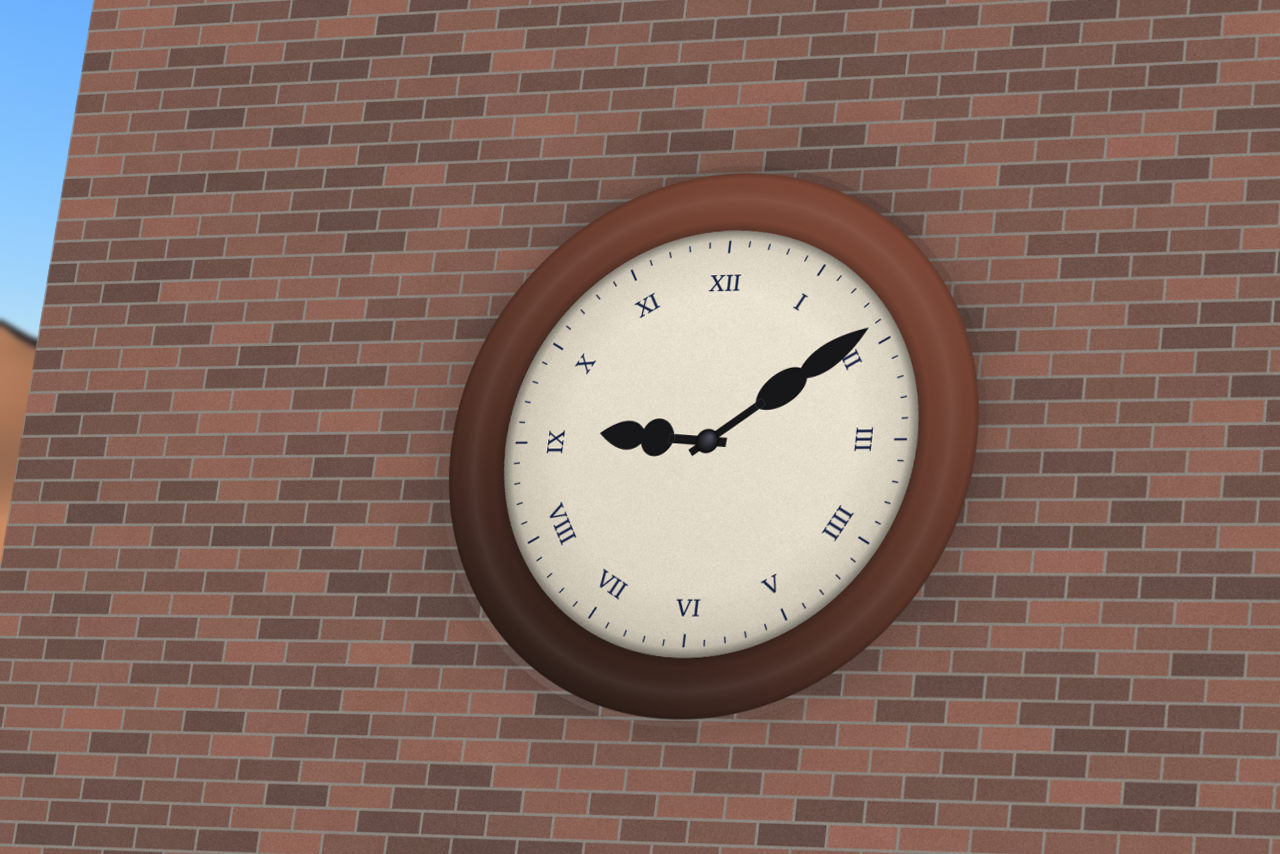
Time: **9:09**
